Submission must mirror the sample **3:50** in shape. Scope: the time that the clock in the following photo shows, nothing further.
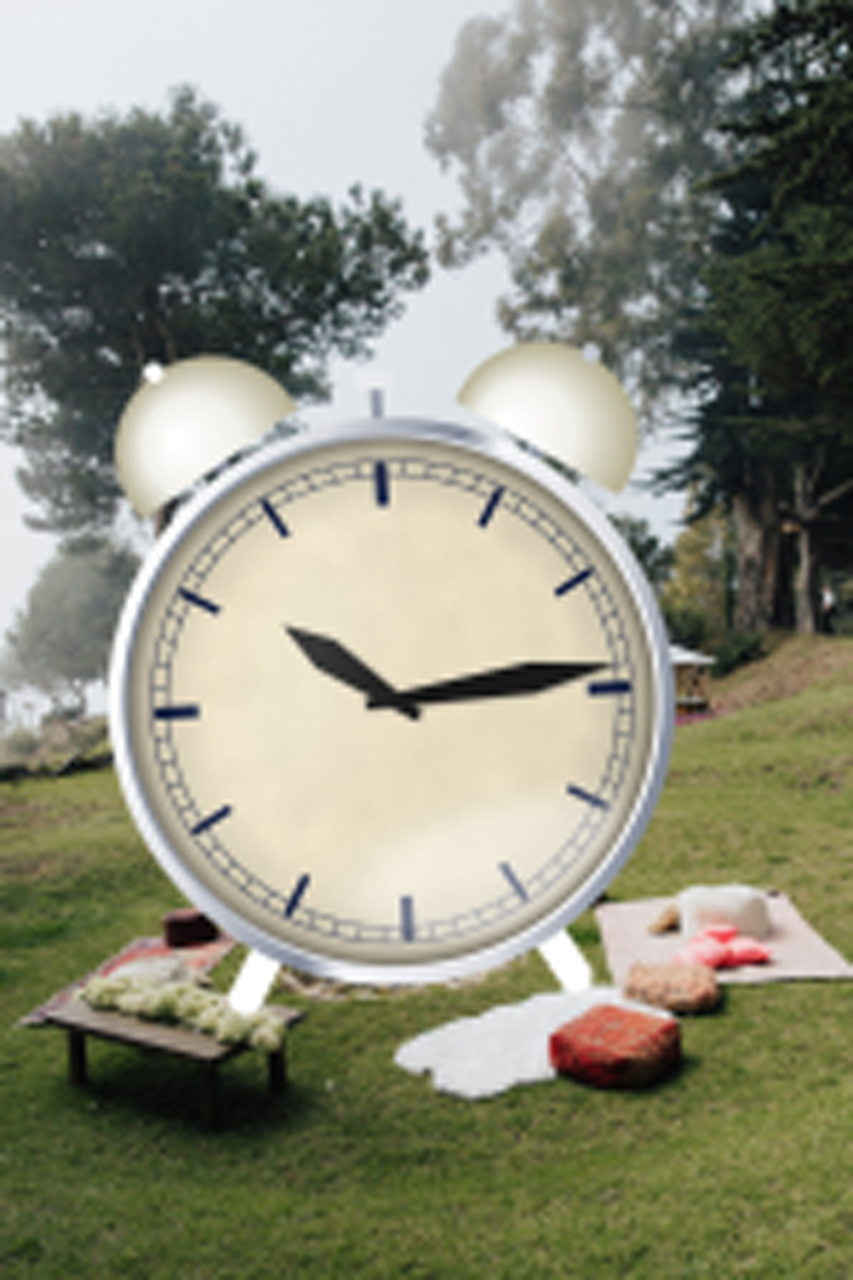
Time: **10:14**
